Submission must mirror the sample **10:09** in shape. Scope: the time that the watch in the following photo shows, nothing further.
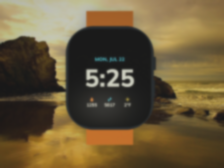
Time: **5:25**
